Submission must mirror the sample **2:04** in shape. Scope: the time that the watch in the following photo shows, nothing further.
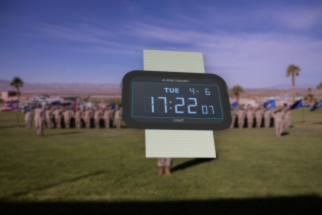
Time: **17:22**
